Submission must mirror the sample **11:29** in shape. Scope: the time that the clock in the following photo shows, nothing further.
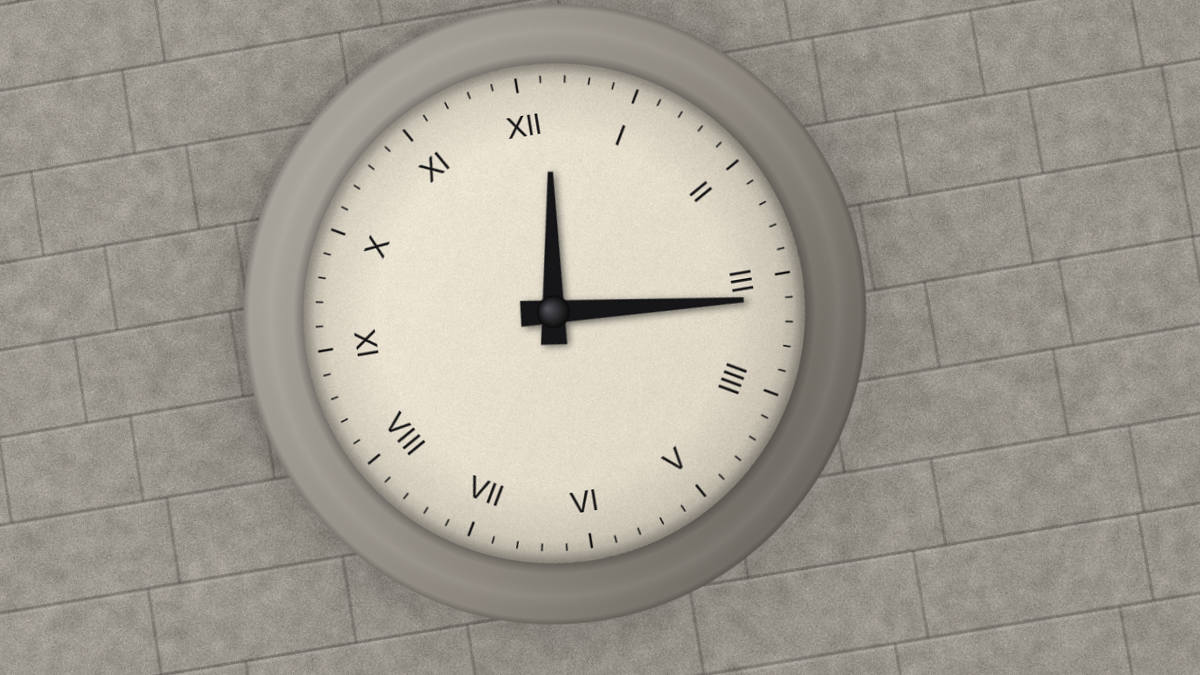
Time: **12:16**
